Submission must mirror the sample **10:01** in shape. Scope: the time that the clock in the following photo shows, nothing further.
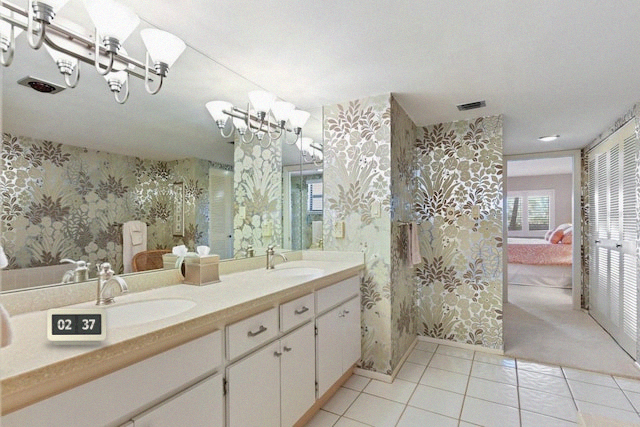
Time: **2:37**
